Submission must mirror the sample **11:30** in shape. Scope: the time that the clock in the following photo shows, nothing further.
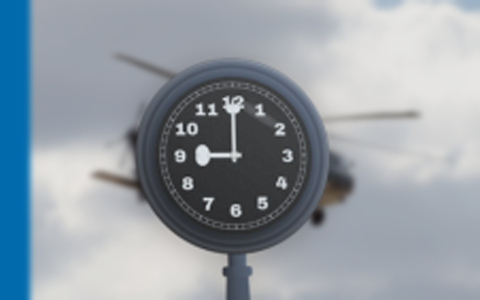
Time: **9:00**
